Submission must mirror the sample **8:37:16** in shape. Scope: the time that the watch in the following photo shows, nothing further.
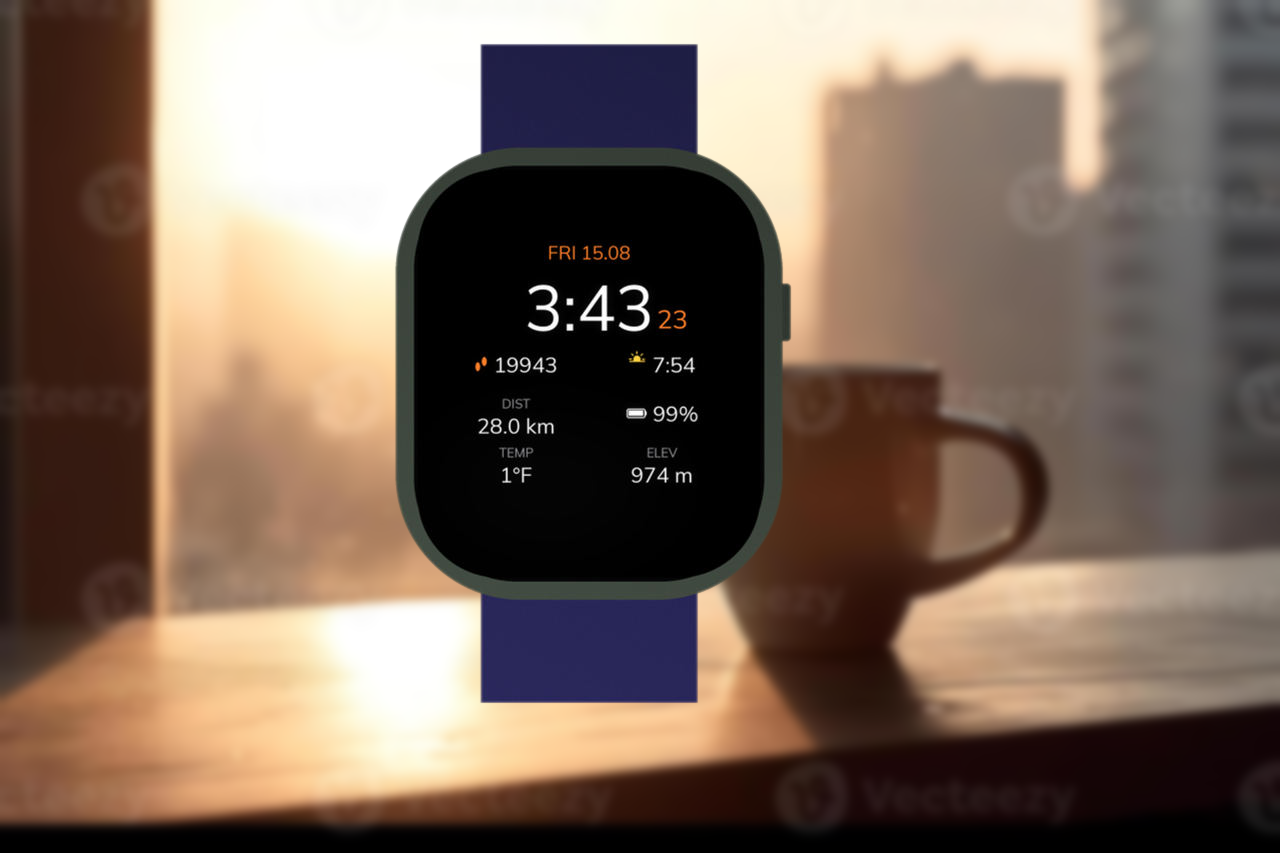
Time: **3:43:23**
